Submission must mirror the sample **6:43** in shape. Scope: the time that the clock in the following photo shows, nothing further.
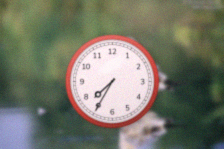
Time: **7:35**
